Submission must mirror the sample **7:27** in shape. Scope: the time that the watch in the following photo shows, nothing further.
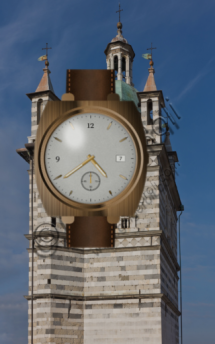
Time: **4:39**
